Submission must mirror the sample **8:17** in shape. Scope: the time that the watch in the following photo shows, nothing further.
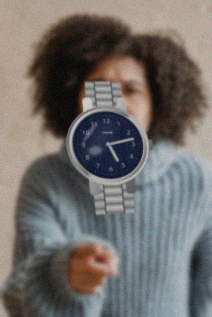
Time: **5:13**
